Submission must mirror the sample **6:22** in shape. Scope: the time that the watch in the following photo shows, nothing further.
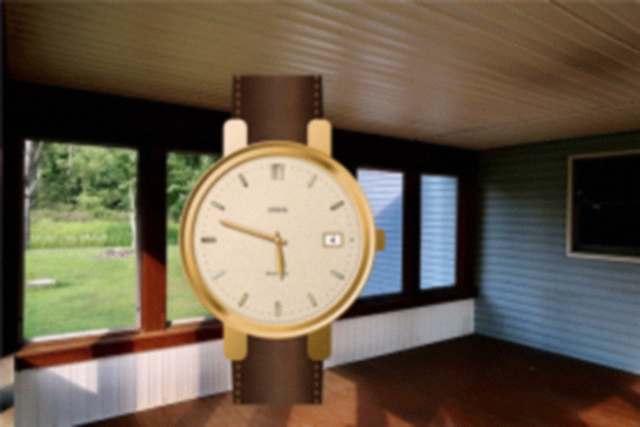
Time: **5:48**
